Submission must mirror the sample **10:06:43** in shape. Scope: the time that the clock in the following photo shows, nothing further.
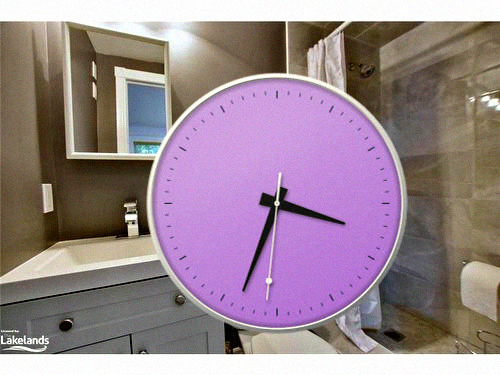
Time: **3:33:31**
